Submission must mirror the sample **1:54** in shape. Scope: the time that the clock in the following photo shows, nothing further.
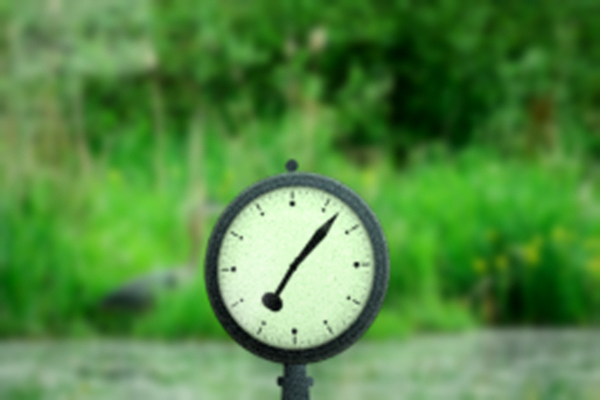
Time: **7:07**
